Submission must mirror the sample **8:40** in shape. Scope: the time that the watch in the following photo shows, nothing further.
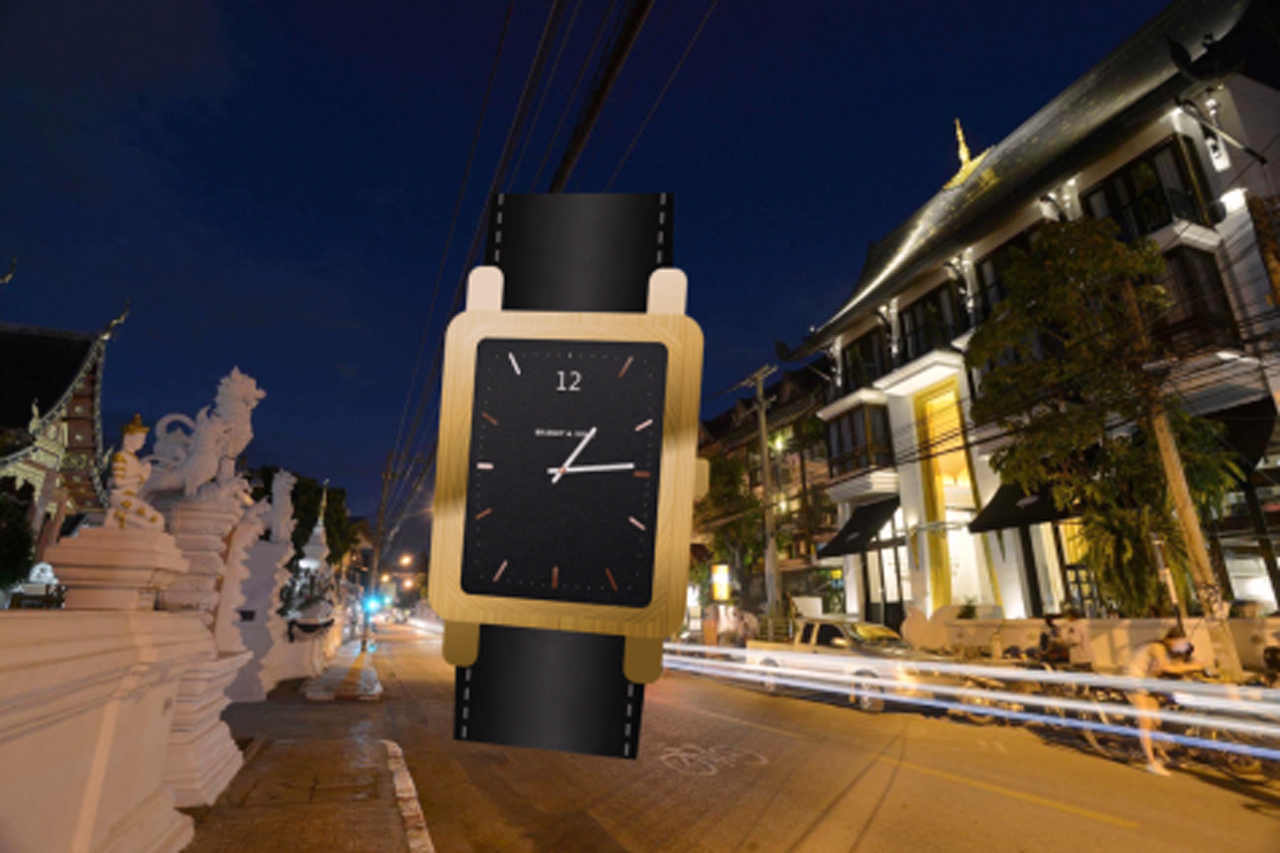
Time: **1:14**
